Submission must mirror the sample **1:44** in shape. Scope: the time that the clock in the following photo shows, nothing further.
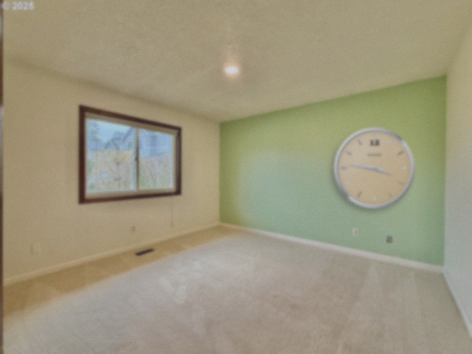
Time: **3:46**
